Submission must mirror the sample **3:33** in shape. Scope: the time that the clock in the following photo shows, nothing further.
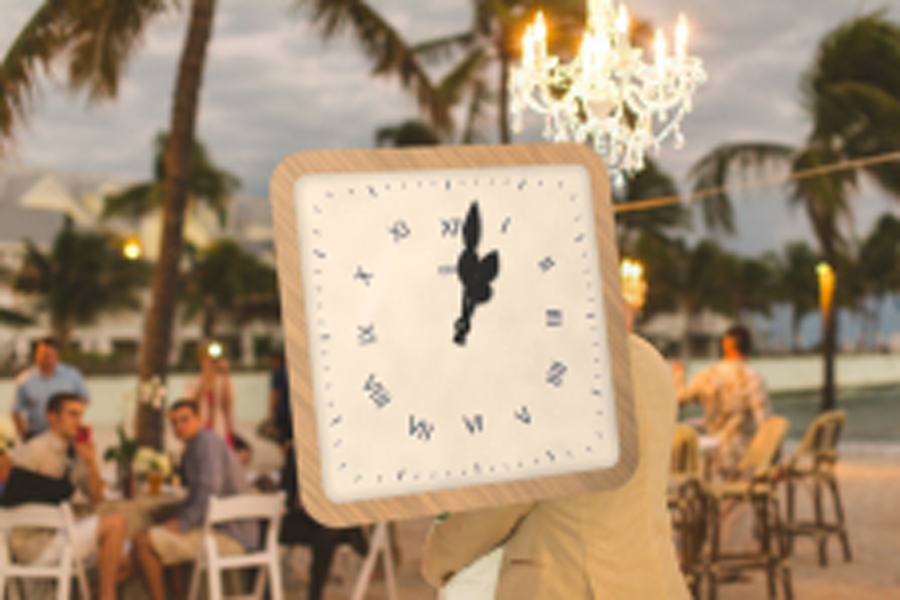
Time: **1:02**
